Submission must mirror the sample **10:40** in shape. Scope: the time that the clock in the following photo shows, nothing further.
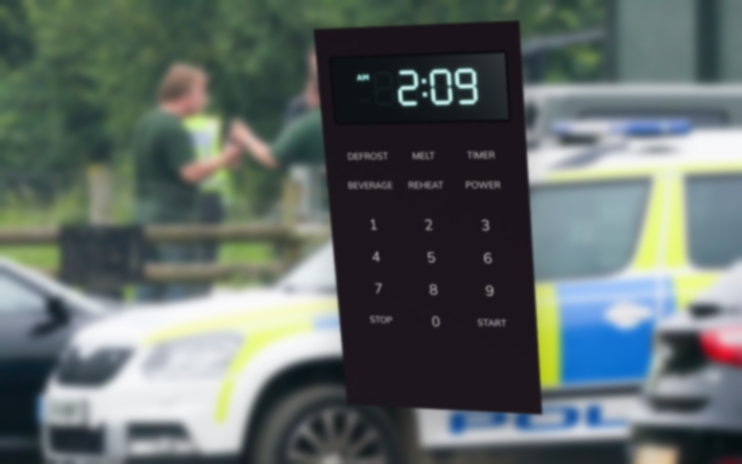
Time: **2:09**
